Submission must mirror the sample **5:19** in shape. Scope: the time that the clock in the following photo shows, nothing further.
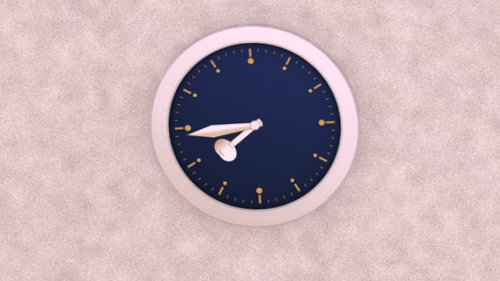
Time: **7:44**
